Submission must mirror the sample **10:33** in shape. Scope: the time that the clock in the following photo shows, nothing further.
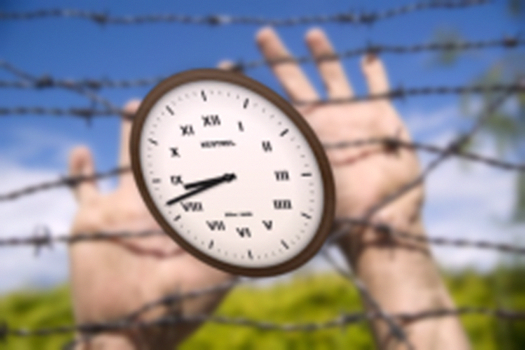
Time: **8:42**
